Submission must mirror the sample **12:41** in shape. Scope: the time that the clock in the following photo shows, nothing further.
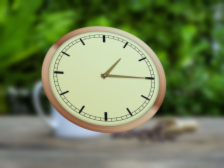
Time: **1:15**
